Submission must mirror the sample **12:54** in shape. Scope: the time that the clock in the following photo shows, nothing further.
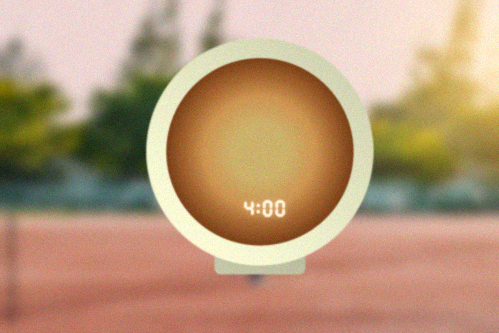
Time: **4:00**
